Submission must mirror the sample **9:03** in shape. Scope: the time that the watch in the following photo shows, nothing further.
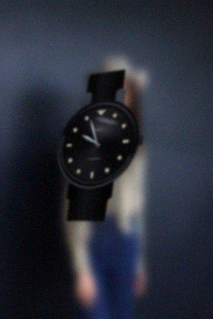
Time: **9:56**
